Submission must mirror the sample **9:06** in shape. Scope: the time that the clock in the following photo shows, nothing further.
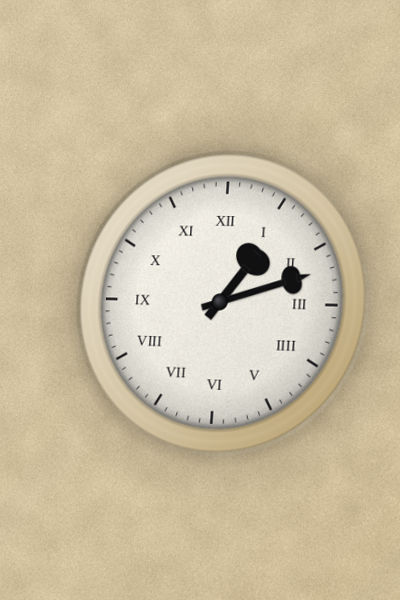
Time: **1:12**
